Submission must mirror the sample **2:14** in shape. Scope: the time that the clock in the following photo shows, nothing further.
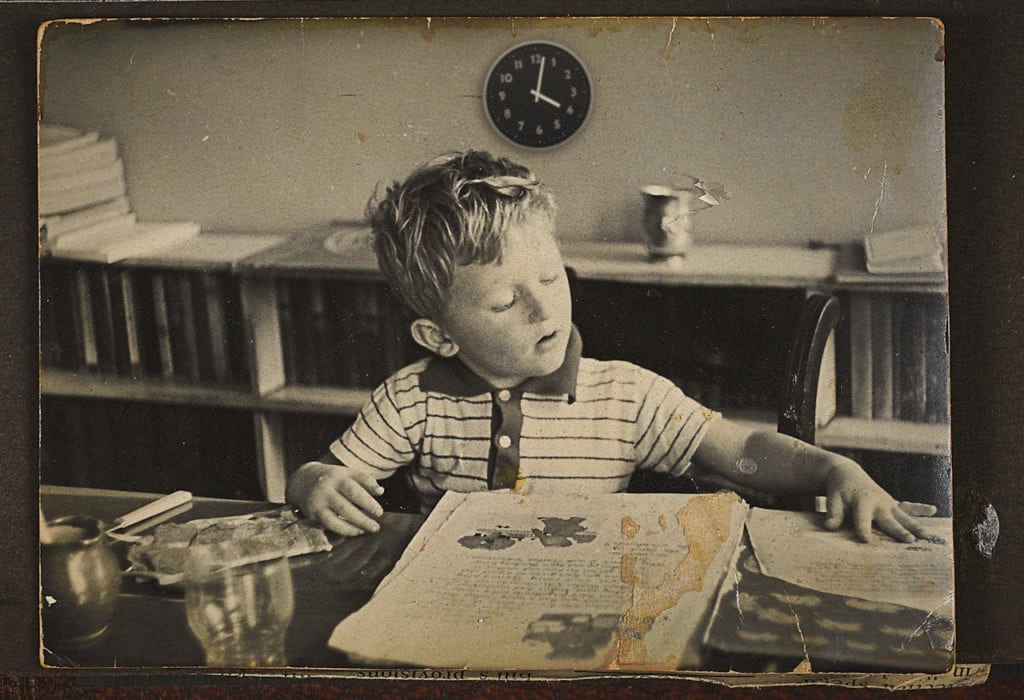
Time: **4:02**
